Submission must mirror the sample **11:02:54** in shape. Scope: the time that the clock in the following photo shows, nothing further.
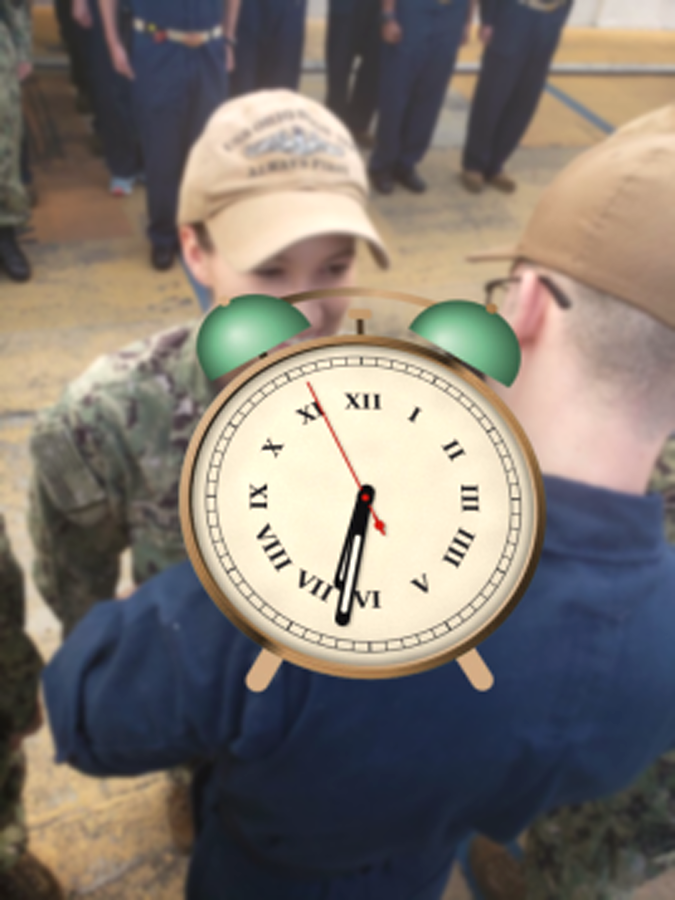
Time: **6:31:56**
